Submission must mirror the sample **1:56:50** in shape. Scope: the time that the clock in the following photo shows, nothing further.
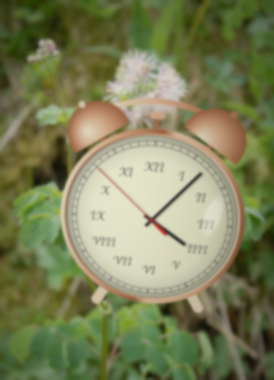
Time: **4:06:52**
